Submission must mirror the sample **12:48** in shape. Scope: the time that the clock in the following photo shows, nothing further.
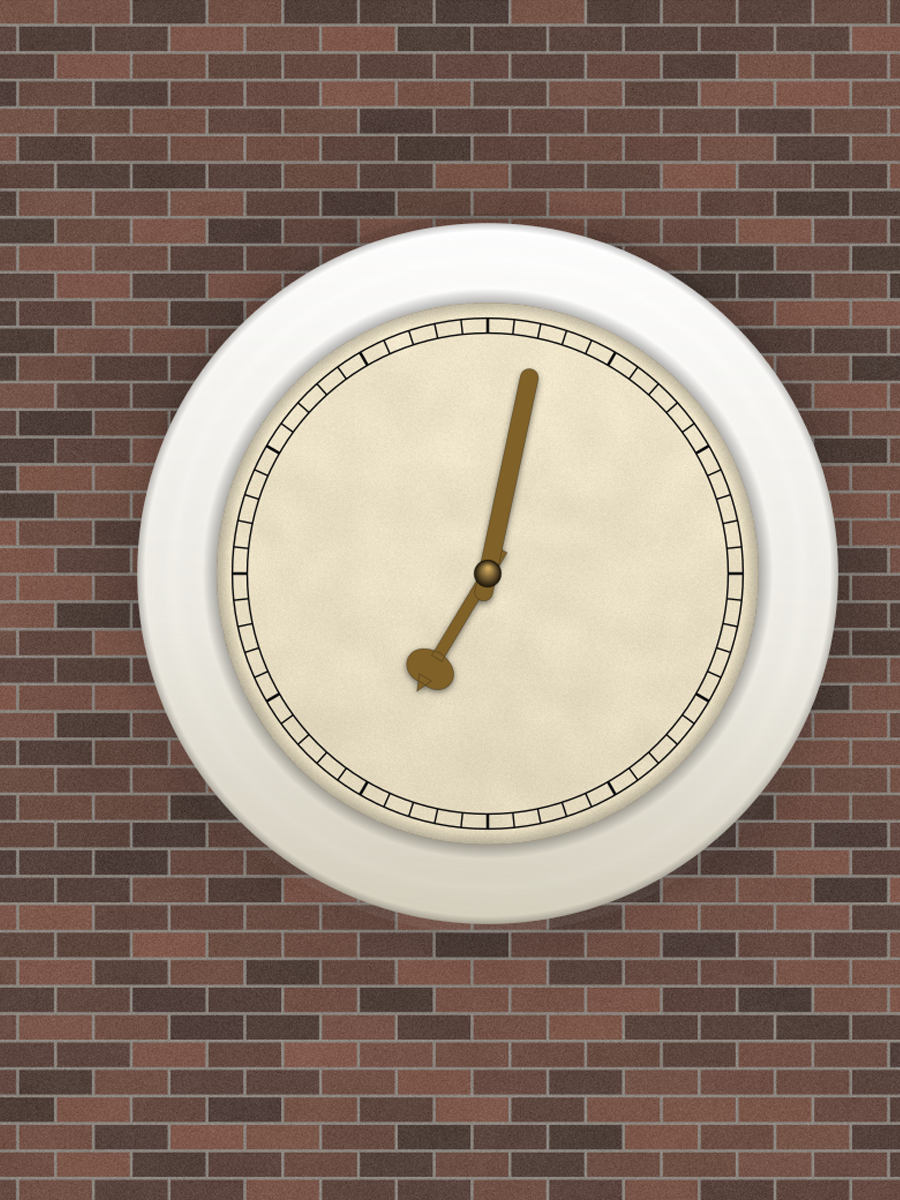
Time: **7:02**
